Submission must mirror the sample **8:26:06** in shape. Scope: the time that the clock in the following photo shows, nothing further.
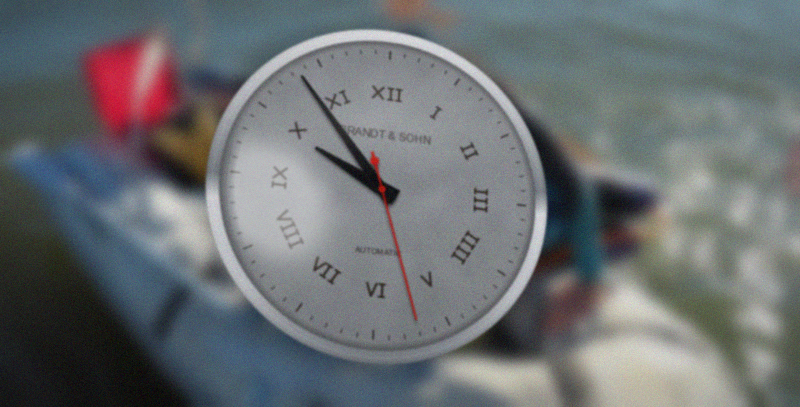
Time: **9:53:27**
